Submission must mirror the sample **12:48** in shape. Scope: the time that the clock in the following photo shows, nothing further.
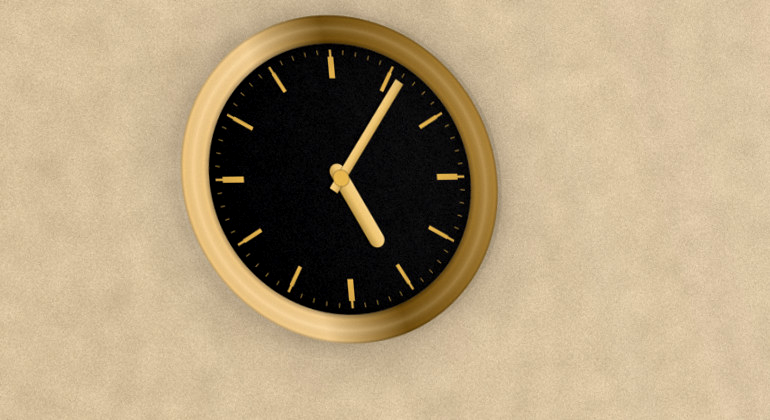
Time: **5:06**
